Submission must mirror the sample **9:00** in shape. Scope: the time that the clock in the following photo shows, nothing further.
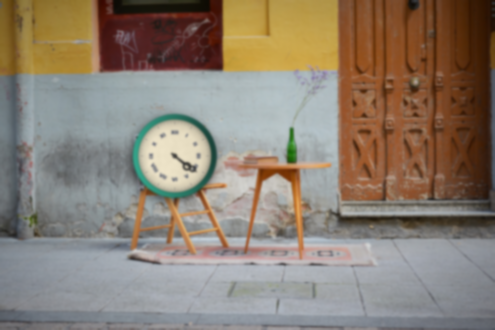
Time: **4:21**
